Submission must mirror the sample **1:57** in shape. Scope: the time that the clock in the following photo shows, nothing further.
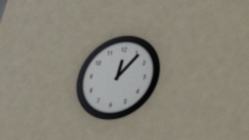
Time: **12:06**
